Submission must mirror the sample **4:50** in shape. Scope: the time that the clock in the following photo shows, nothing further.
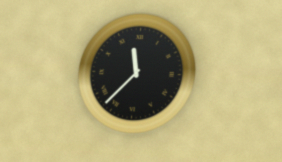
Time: **11:37**
